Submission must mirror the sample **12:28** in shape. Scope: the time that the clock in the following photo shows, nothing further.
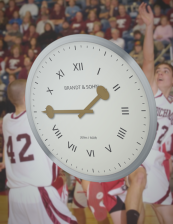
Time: **1:45**
